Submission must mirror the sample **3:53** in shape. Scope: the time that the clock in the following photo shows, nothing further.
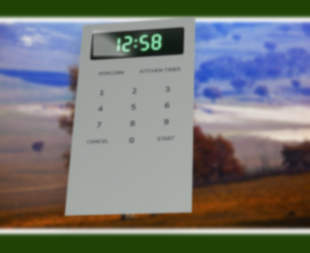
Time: **12:58**
